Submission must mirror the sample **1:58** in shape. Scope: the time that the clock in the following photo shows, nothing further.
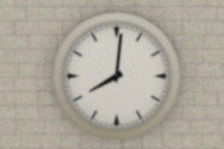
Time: **8:01**
